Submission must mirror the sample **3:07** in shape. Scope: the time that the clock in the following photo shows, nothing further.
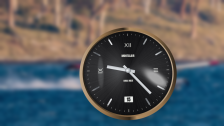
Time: **9:23**
